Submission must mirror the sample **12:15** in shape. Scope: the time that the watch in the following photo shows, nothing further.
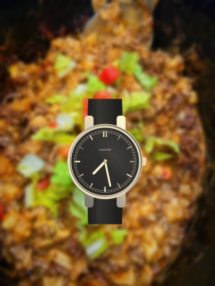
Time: **7:28**
